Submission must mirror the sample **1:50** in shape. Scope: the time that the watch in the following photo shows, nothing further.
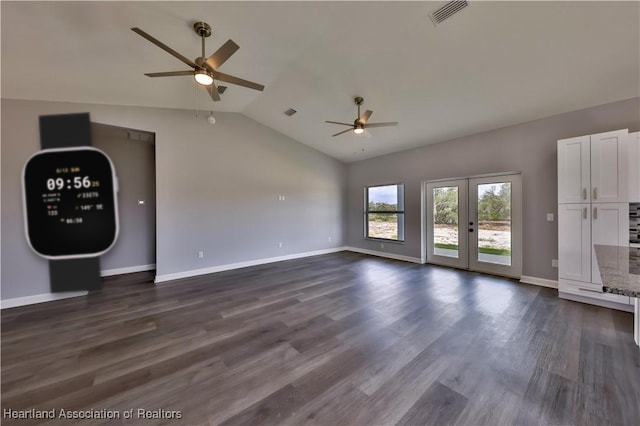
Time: **9:56**
